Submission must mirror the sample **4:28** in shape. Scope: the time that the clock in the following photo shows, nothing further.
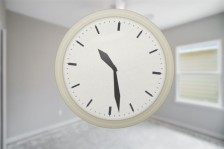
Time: **10:28**
